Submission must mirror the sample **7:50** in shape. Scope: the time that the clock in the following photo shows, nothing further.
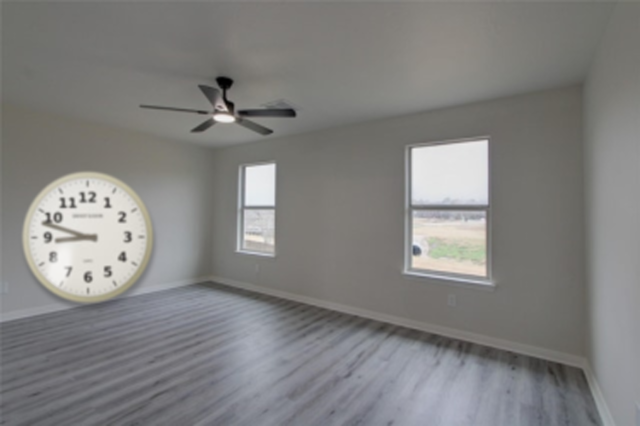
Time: **8:48**
